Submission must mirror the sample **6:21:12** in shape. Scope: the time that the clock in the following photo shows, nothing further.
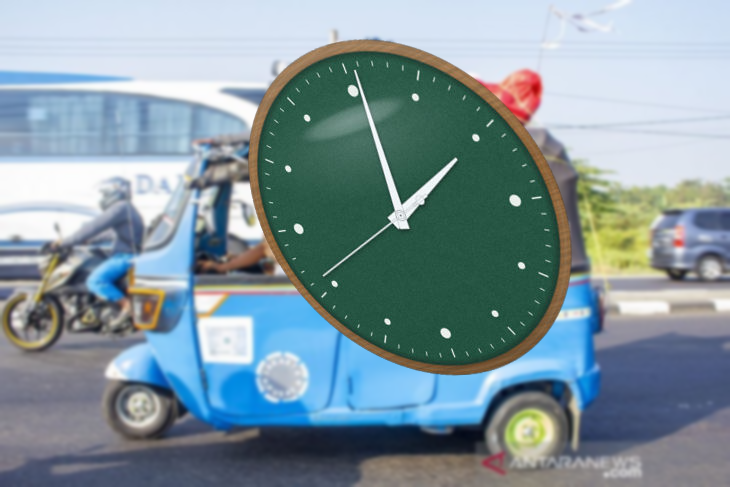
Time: **2:00:41**
